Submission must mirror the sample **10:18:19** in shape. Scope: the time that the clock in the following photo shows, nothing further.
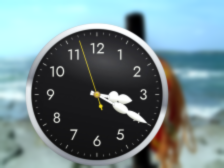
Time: **3:19:57**
